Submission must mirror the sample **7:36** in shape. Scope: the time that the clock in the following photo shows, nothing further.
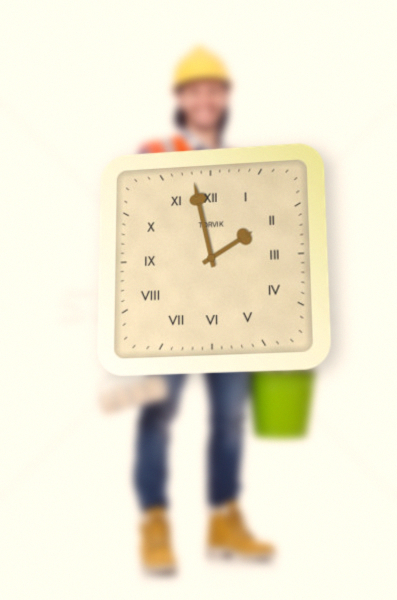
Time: **1:58**
